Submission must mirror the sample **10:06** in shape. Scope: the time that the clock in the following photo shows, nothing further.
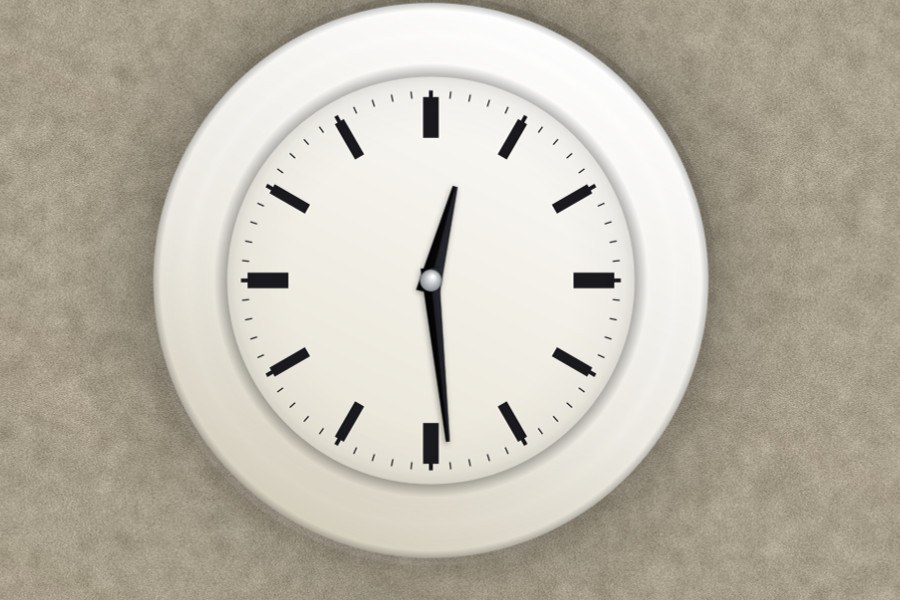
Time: **12:29**
